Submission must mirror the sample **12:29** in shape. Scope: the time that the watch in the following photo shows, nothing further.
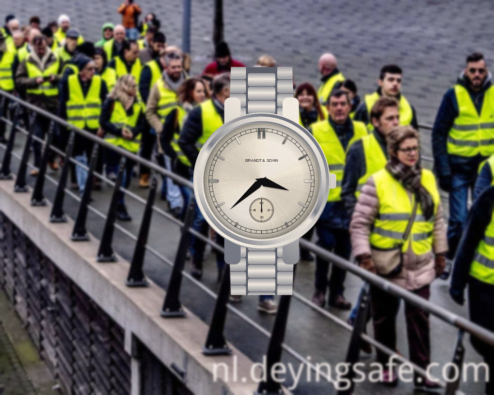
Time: **3:38**
